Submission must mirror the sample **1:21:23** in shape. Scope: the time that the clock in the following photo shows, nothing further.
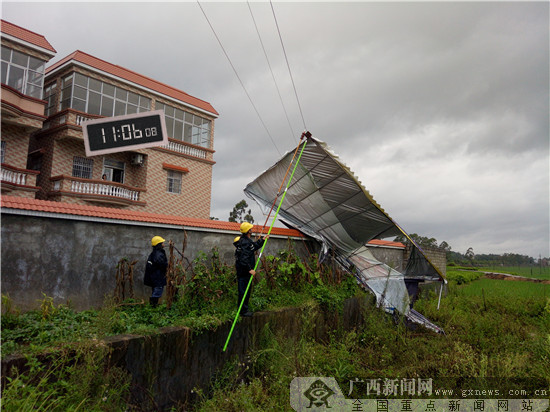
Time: **11:06:08**
